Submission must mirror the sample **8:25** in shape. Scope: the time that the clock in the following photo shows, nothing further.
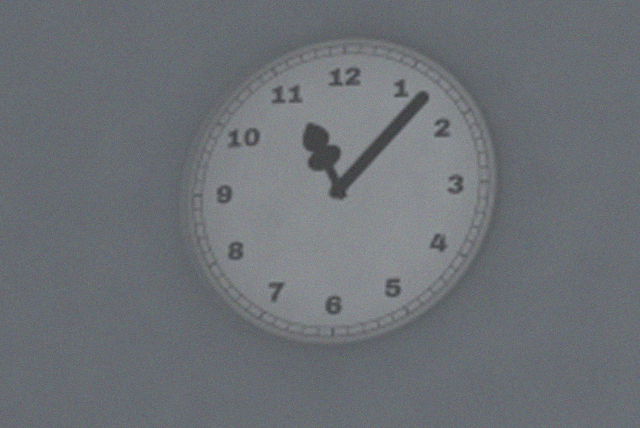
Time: **11:07**
